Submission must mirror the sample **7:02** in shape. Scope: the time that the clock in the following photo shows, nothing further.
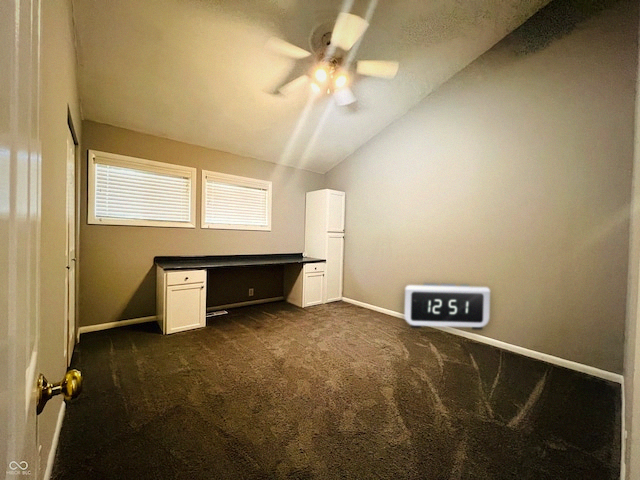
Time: **12:51**
